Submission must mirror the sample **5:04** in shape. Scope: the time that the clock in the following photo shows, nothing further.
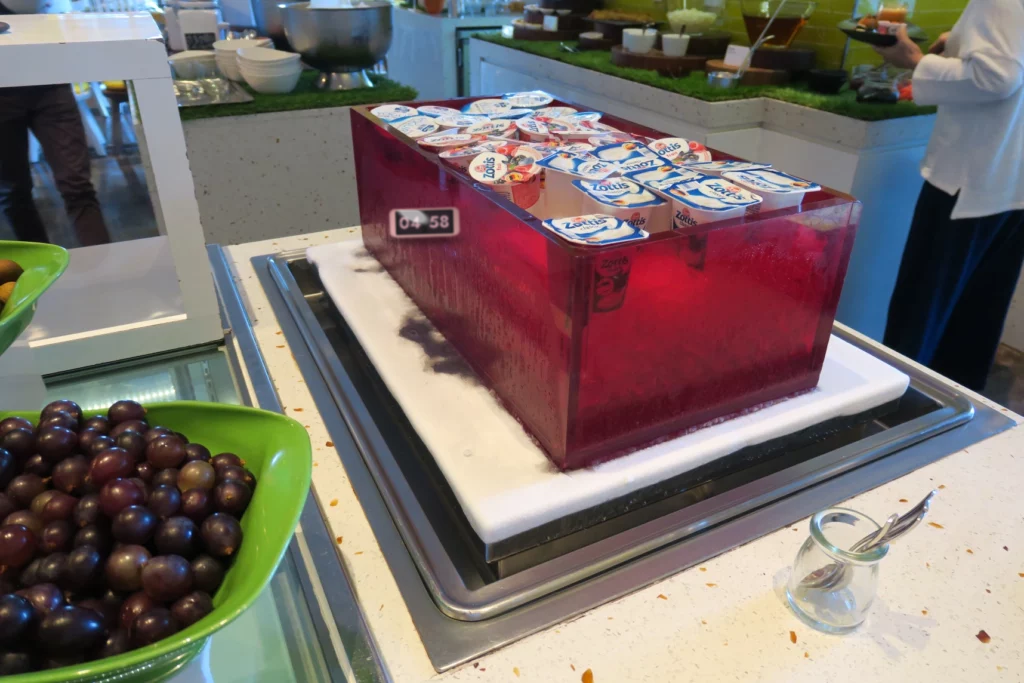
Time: **4:58**
